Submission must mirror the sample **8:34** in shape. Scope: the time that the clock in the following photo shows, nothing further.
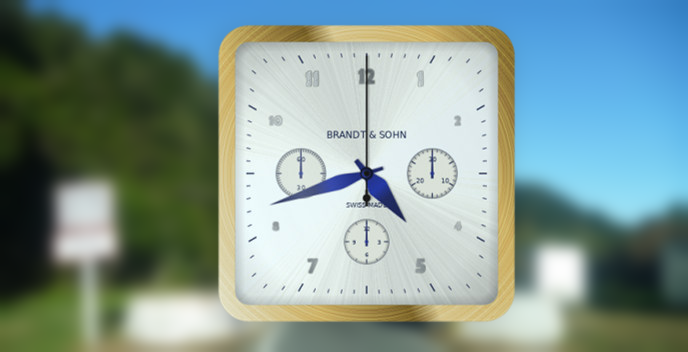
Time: **4:42**
